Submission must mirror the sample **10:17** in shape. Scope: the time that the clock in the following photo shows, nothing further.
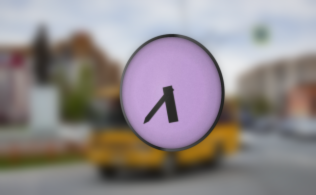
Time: **5:37**
